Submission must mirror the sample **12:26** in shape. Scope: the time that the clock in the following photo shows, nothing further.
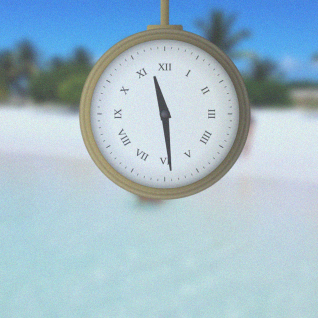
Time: **11:29**
